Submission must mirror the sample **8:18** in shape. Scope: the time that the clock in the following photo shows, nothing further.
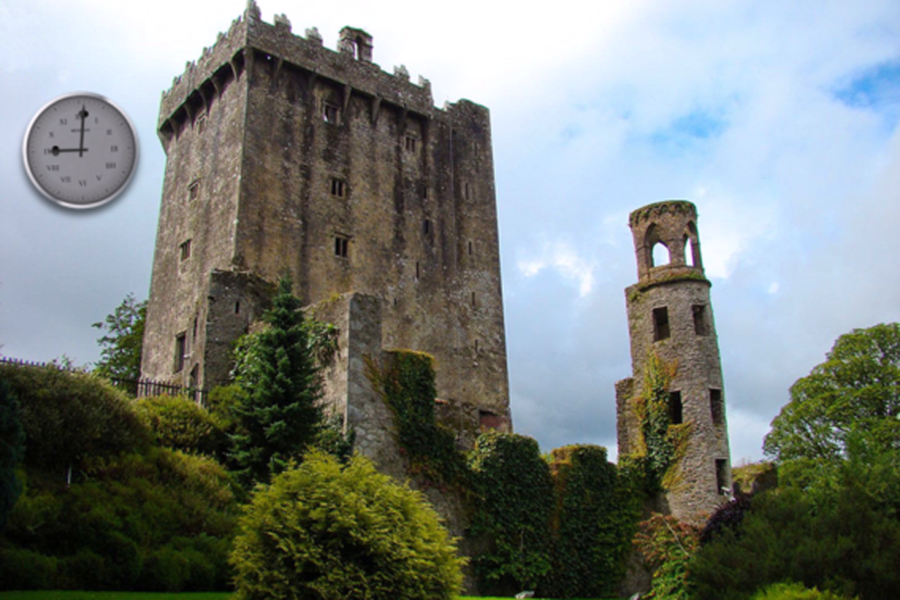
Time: **9:01**
